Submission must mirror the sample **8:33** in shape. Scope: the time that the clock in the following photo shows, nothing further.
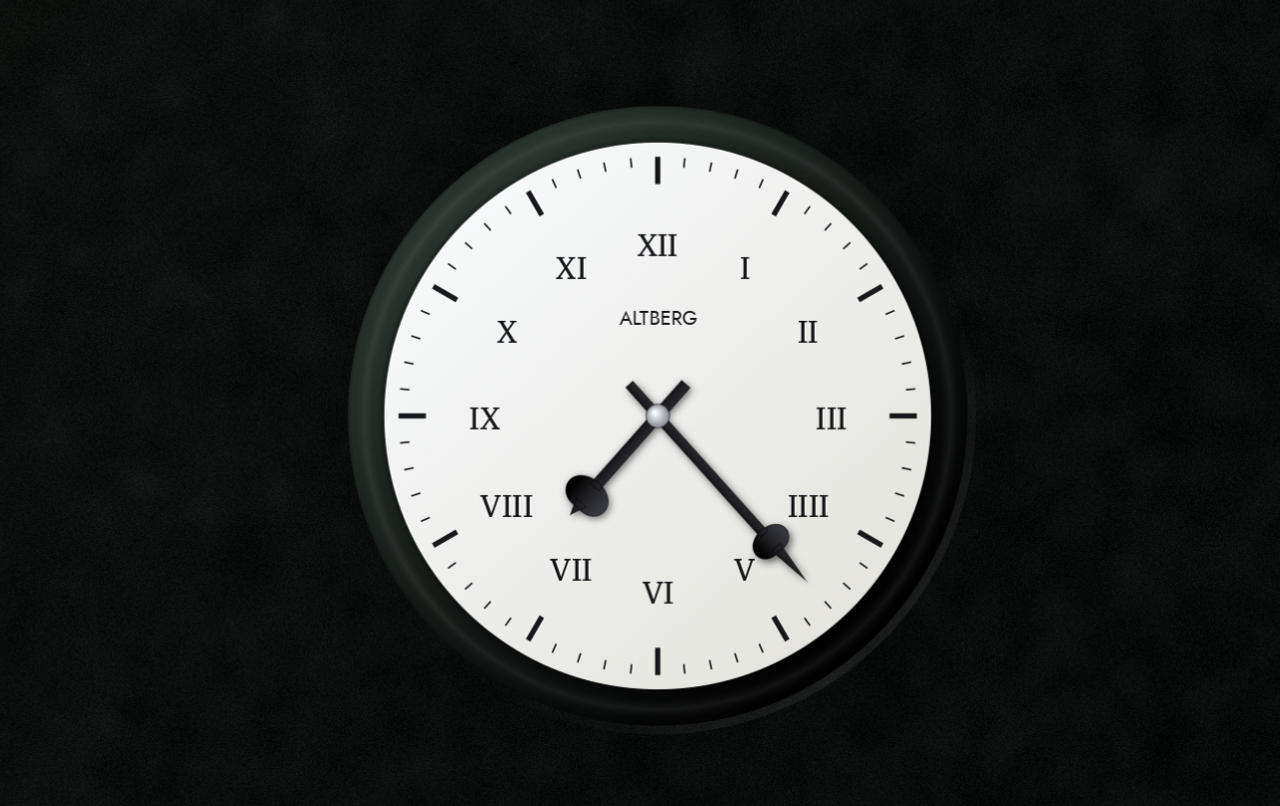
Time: **7:23**
